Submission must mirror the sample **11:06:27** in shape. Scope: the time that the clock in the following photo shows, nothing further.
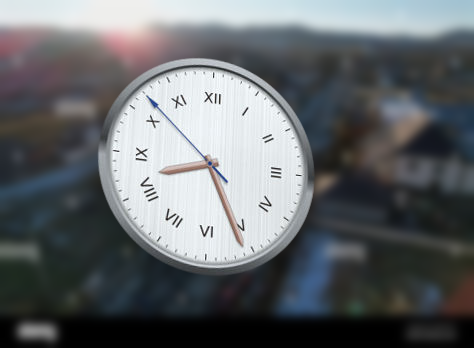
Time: **8:25:52**
